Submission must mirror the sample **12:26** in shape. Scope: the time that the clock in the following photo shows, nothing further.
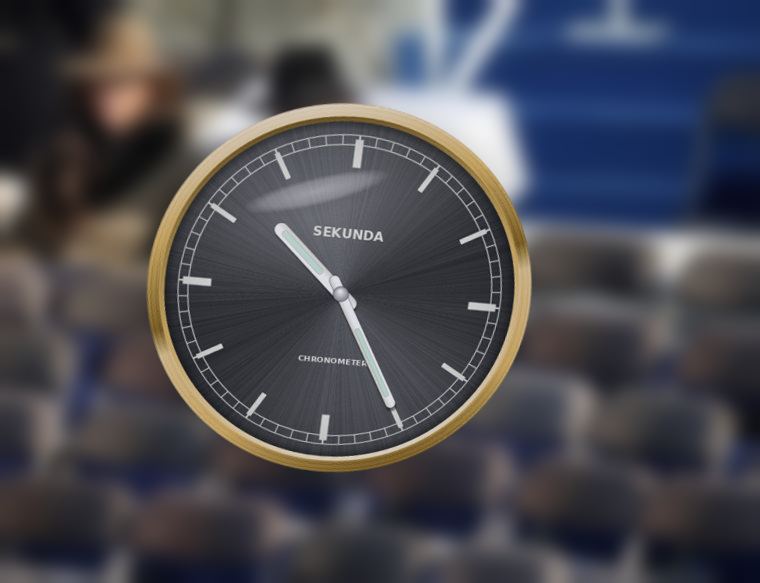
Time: **10:25**
